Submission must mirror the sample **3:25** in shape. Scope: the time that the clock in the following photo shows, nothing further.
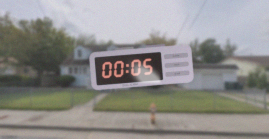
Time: **0:05**
